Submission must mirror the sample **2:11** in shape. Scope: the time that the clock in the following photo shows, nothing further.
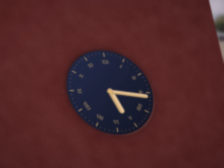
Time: **5:16**
